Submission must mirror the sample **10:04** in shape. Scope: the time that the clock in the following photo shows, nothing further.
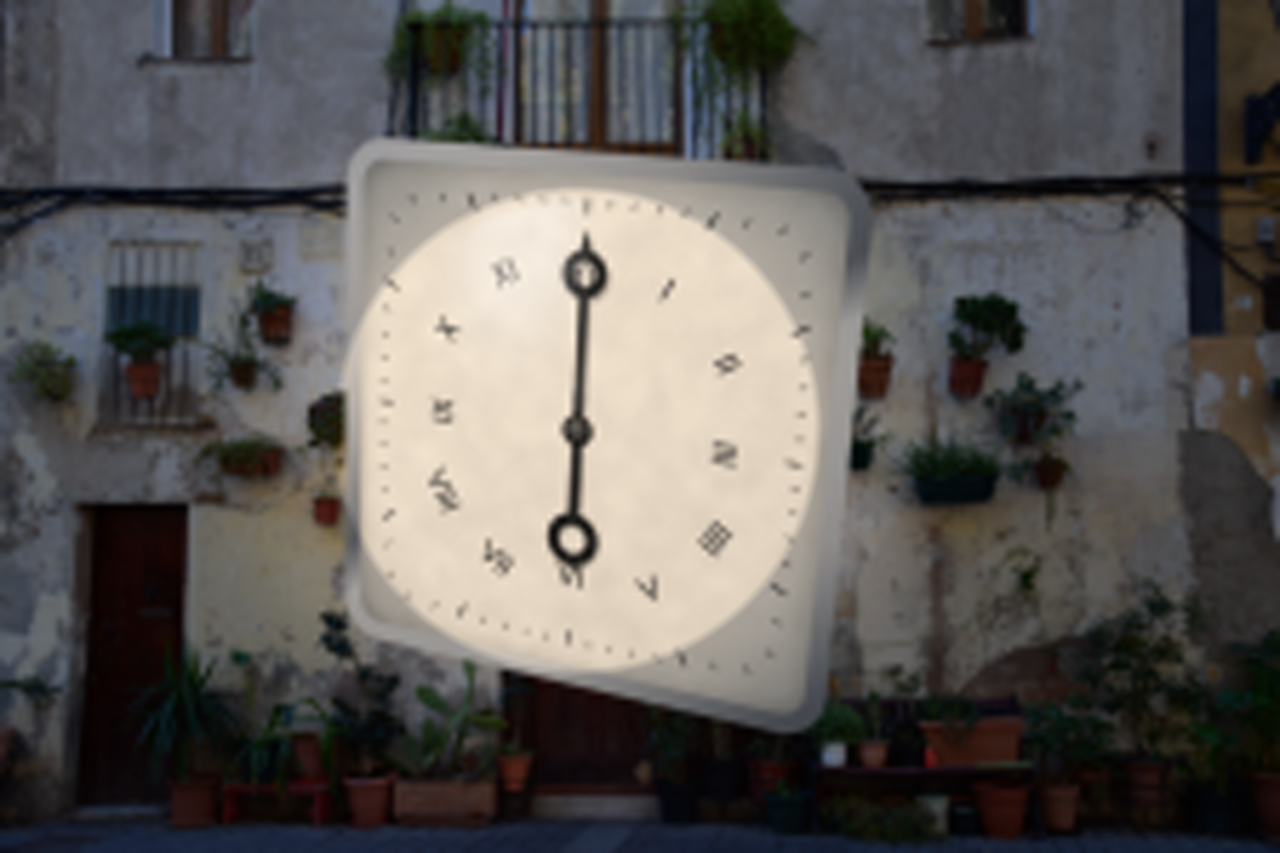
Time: **6:00**
